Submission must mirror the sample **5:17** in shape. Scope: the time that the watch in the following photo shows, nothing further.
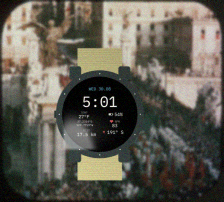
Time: **5:01**
